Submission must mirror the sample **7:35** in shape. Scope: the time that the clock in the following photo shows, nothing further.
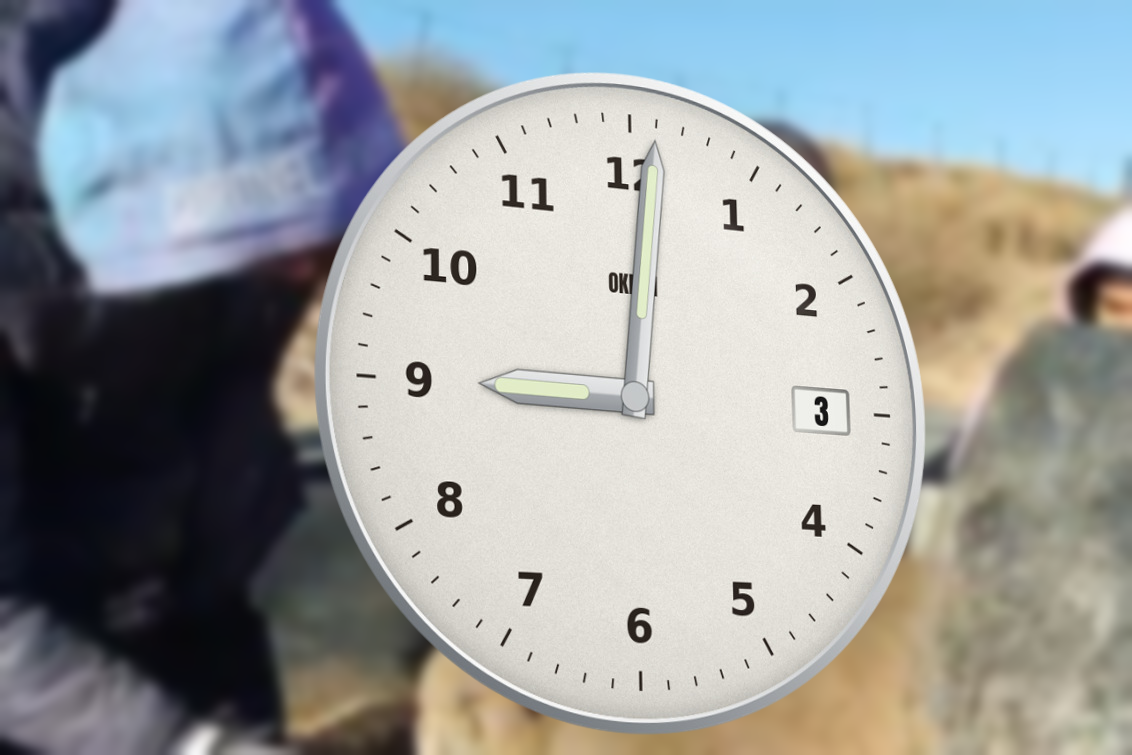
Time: **9:01**
